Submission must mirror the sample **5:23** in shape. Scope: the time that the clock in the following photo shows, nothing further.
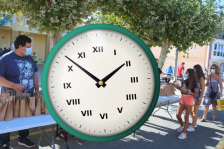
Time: **1:52**
